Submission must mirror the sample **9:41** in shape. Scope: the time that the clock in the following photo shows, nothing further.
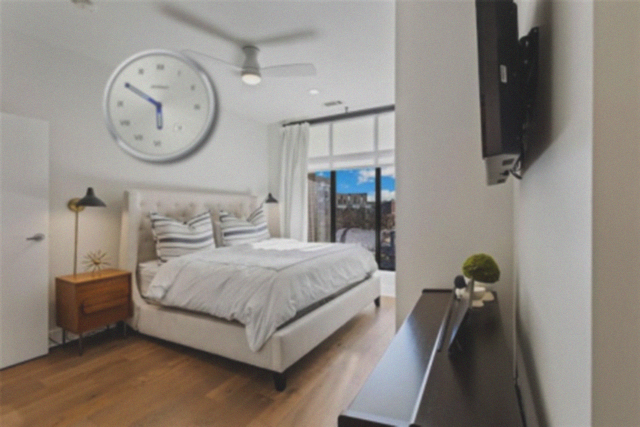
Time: **5:50**
